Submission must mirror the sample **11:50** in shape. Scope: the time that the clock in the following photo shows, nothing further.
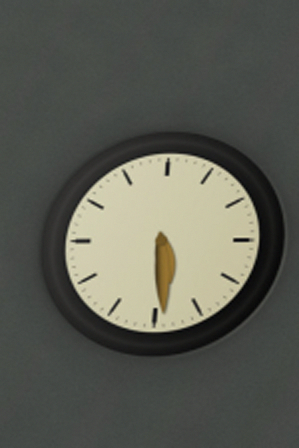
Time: **5:29**
